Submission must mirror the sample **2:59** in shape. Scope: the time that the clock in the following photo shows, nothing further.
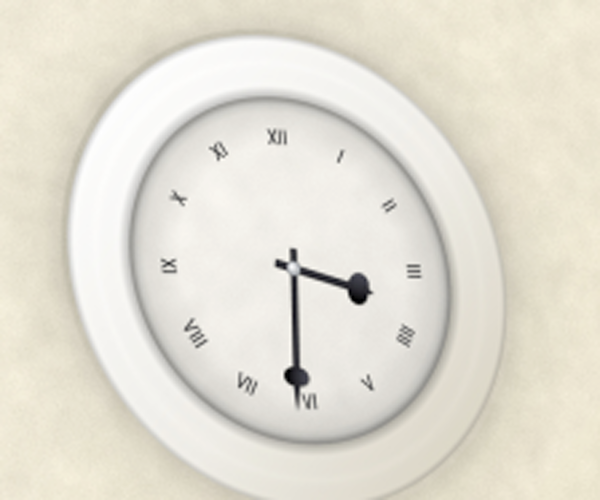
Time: **3:31**
